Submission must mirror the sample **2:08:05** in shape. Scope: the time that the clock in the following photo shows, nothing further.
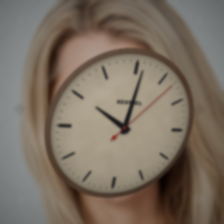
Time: **10:01:07**
